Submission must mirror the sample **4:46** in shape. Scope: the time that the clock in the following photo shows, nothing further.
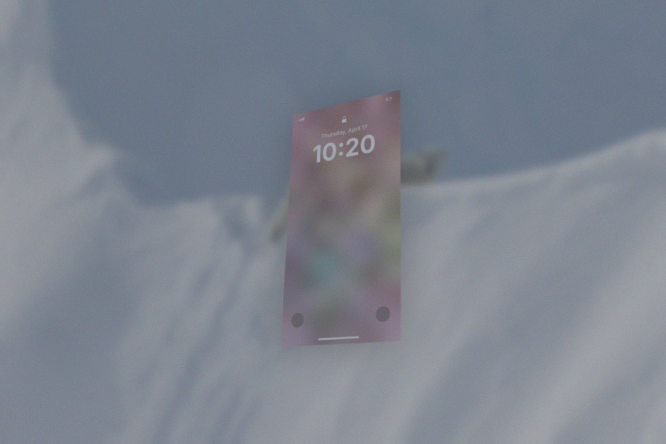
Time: **10:20**
